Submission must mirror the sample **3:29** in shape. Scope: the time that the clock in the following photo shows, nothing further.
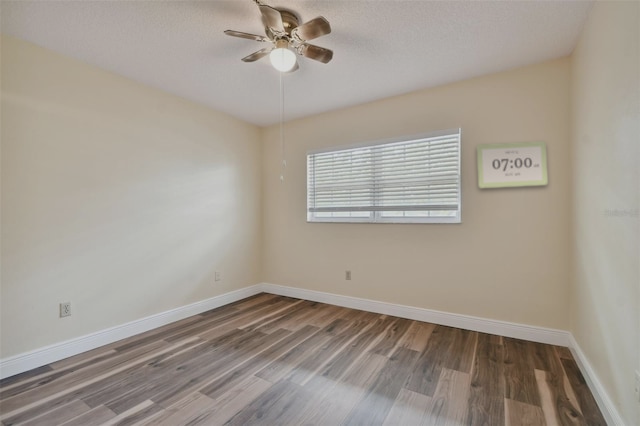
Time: **7:00**
